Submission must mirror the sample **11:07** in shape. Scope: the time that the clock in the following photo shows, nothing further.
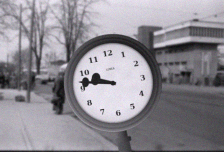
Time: **9:47**
